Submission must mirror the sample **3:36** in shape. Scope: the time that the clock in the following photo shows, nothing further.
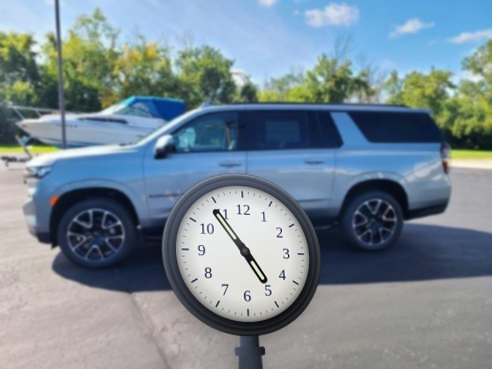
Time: **4:54**
